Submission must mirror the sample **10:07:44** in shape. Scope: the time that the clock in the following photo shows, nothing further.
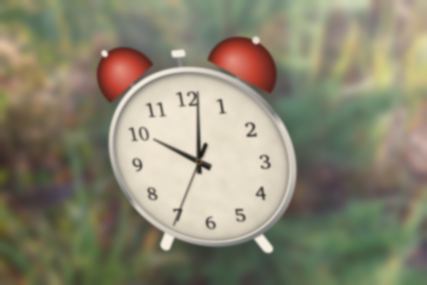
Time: **10:01:35**
